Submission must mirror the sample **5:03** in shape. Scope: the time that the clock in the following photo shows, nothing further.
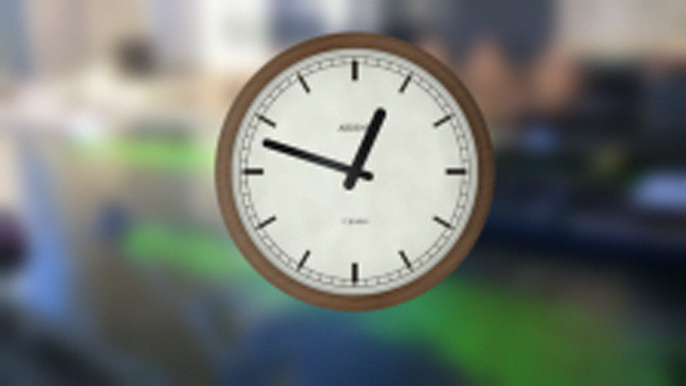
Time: **12:48**
